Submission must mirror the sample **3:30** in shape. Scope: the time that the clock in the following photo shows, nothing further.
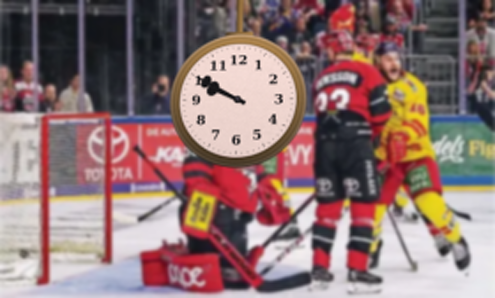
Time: **9:50**
